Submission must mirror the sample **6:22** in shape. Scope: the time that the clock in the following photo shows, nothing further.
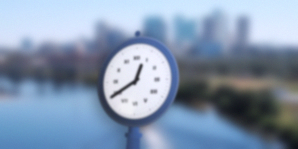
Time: **12:40**
